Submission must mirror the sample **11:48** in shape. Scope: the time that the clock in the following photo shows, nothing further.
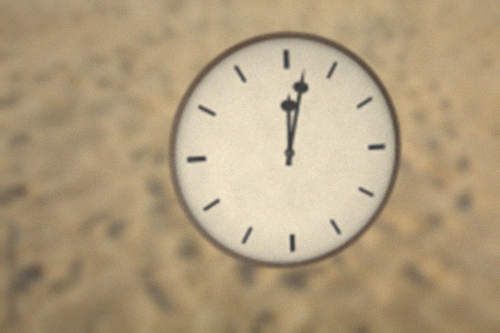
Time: **12:02**
